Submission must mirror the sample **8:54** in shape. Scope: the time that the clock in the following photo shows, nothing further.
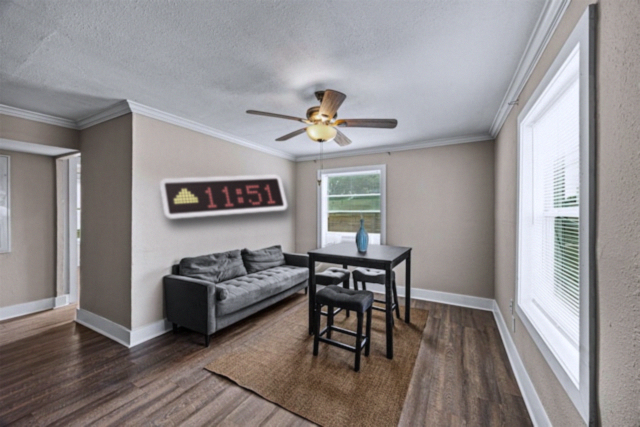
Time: **11:51**
